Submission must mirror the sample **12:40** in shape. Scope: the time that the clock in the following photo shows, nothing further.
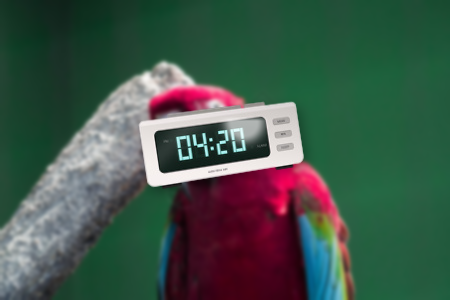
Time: **4:20**
